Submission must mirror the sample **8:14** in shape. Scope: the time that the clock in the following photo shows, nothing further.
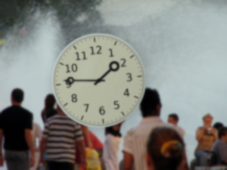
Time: **1:46**
